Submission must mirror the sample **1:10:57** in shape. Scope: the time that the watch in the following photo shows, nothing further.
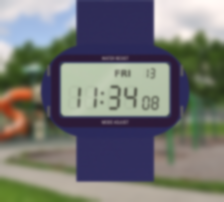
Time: **11:34:08**
